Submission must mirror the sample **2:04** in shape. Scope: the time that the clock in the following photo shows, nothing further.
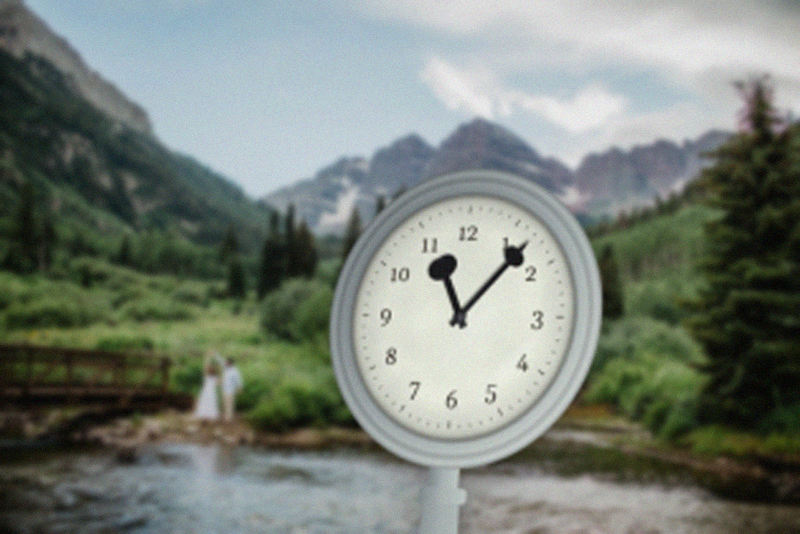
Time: **11:07**
